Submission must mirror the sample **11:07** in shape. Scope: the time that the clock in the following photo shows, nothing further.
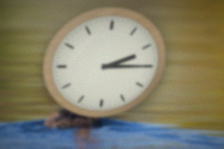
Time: **2:15**
